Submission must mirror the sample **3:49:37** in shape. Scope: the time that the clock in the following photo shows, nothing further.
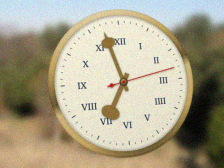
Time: **6:57:13**
